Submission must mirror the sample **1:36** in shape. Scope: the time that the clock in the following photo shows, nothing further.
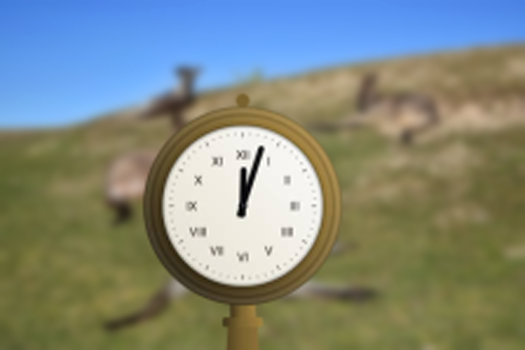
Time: **12:03**
